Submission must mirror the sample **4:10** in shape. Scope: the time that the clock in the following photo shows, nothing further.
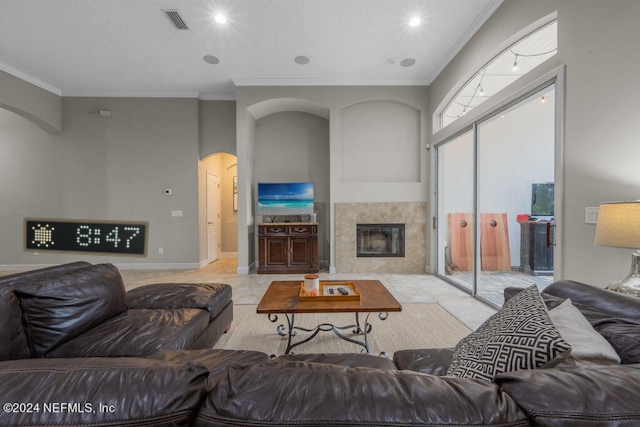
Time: **8:47**
